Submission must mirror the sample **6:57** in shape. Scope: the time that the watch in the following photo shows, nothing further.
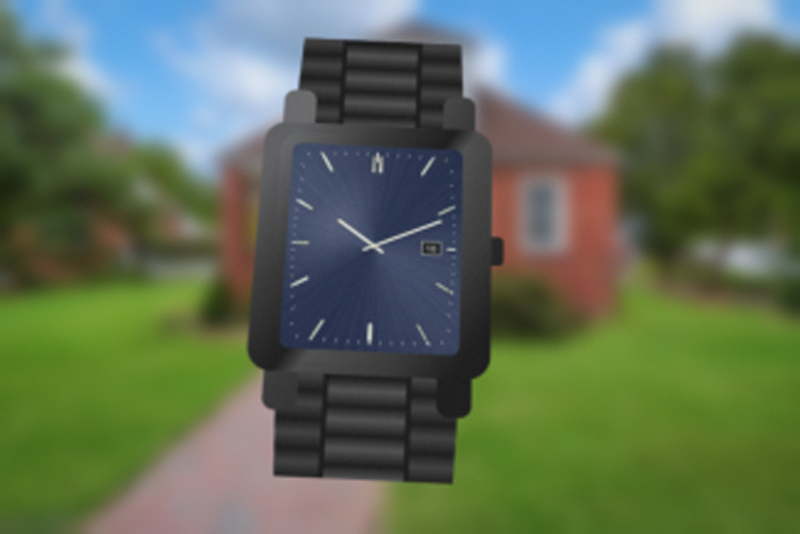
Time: **10:11**
